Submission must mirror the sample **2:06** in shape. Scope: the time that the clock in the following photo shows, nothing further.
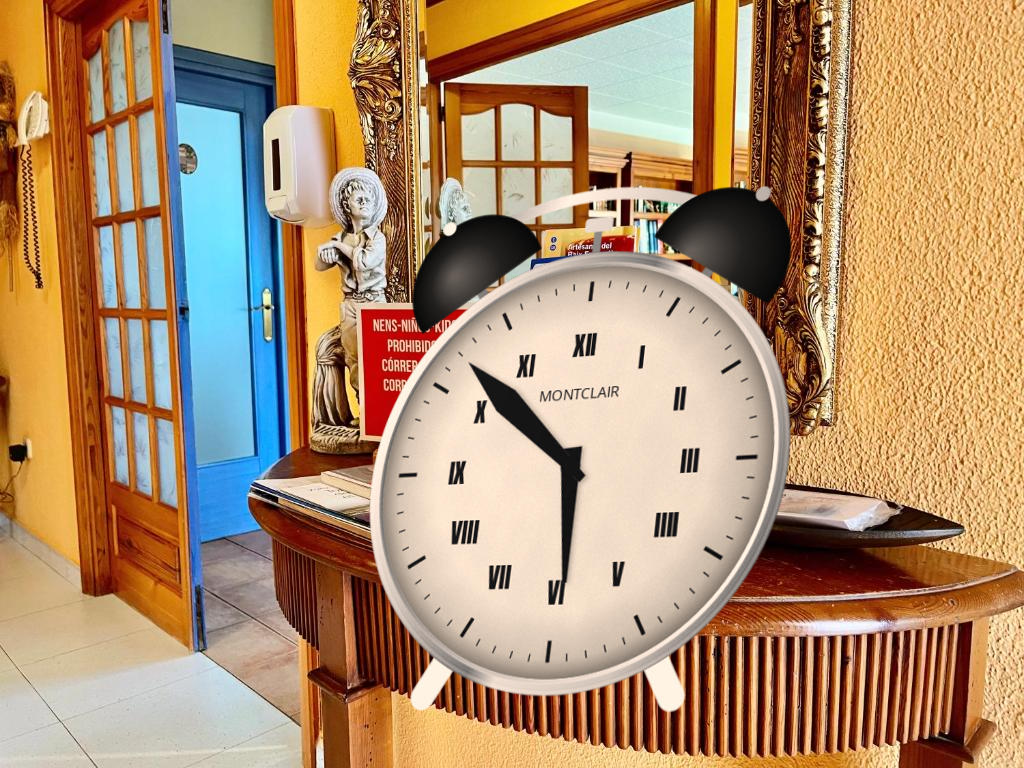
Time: **5:52**
